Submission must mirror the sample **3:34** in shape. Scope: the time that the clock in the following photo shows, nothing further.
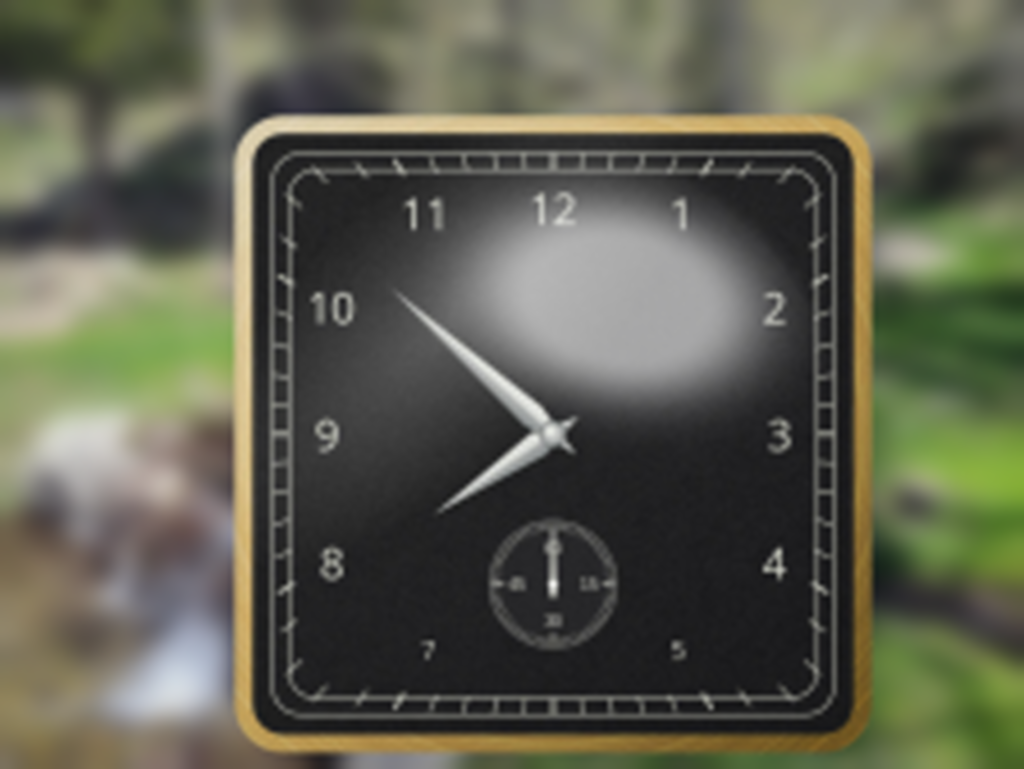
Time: **7:52**
